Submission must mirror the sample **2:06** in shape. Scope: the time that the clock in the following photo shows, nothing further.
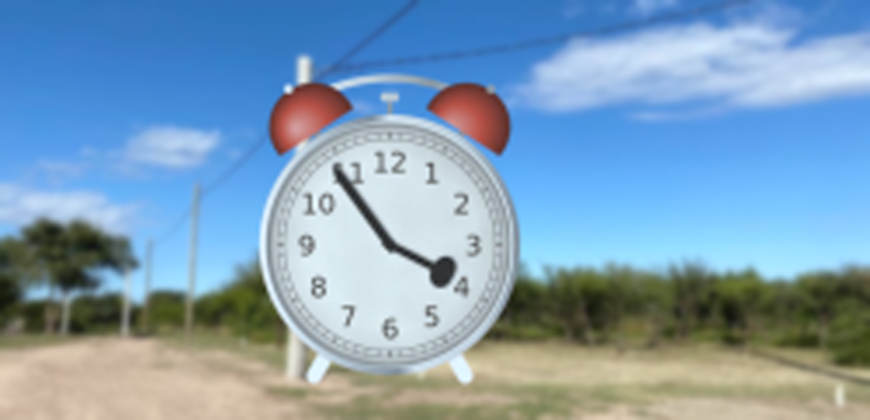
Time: **3:54**
